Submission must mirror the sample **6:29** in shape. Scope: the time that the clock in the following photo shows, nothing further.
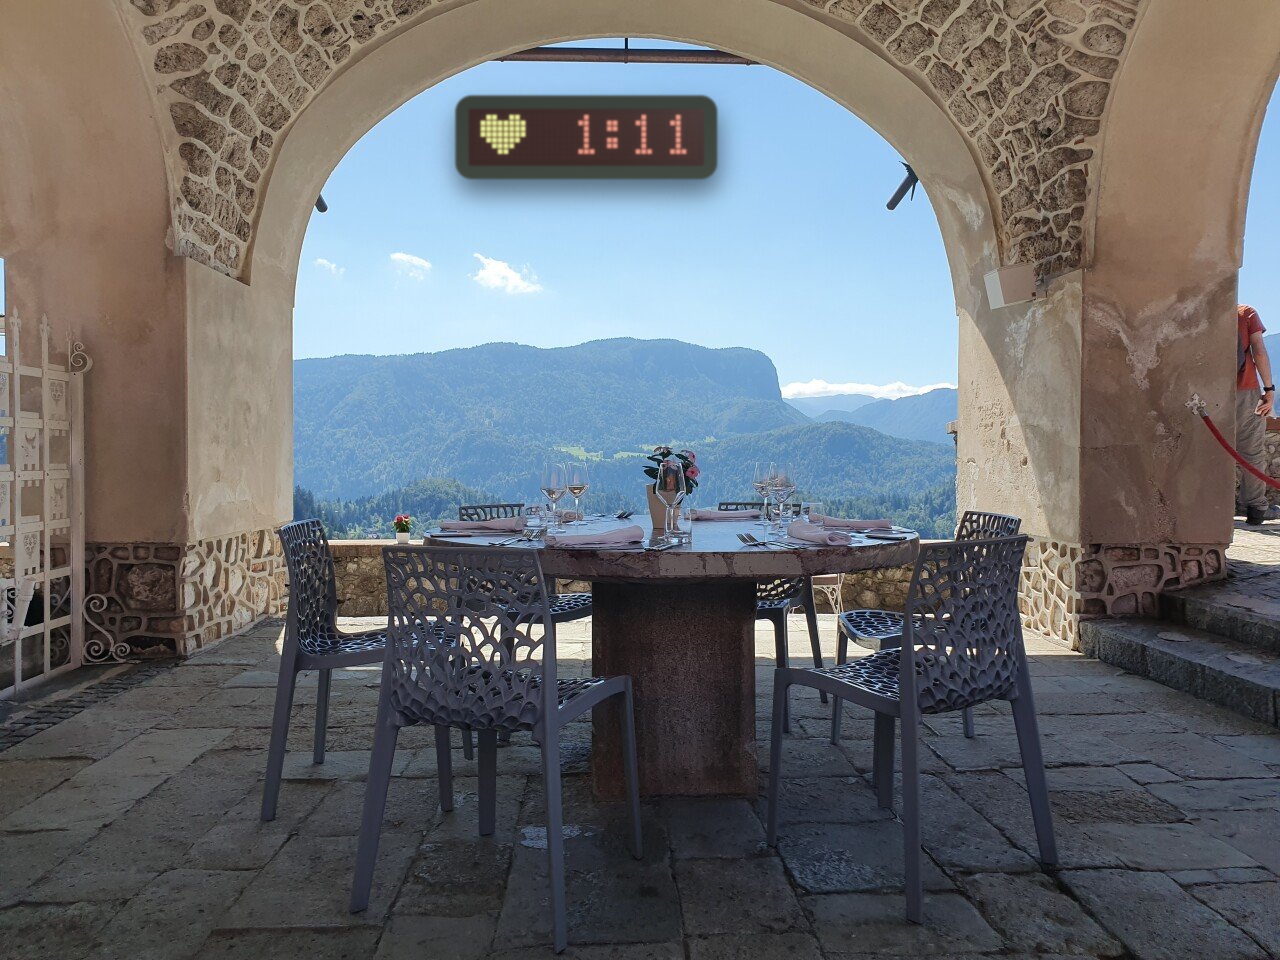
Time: **1:11**
